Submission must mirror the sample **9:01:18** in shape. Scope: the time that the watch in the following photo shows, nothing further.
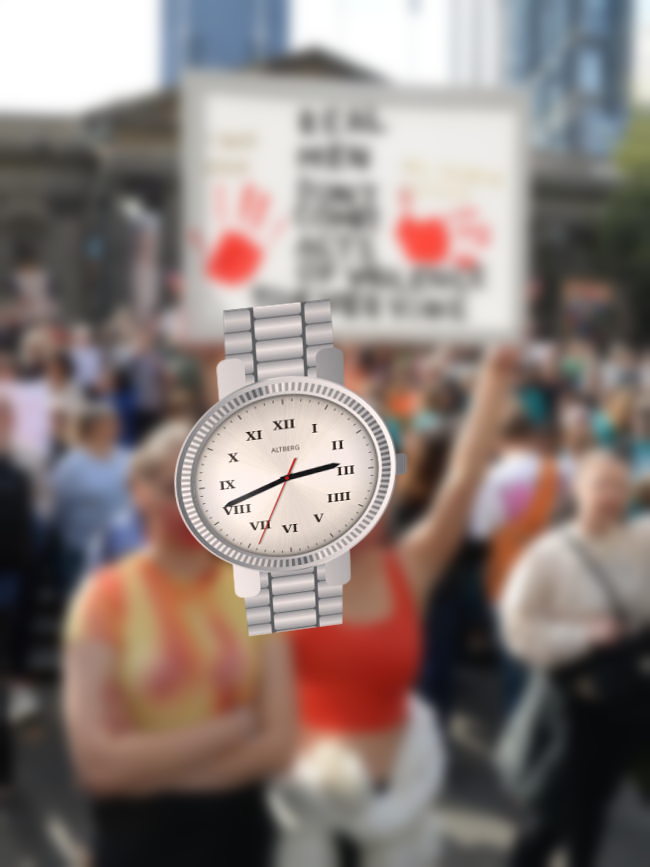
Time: **2:41:34**
